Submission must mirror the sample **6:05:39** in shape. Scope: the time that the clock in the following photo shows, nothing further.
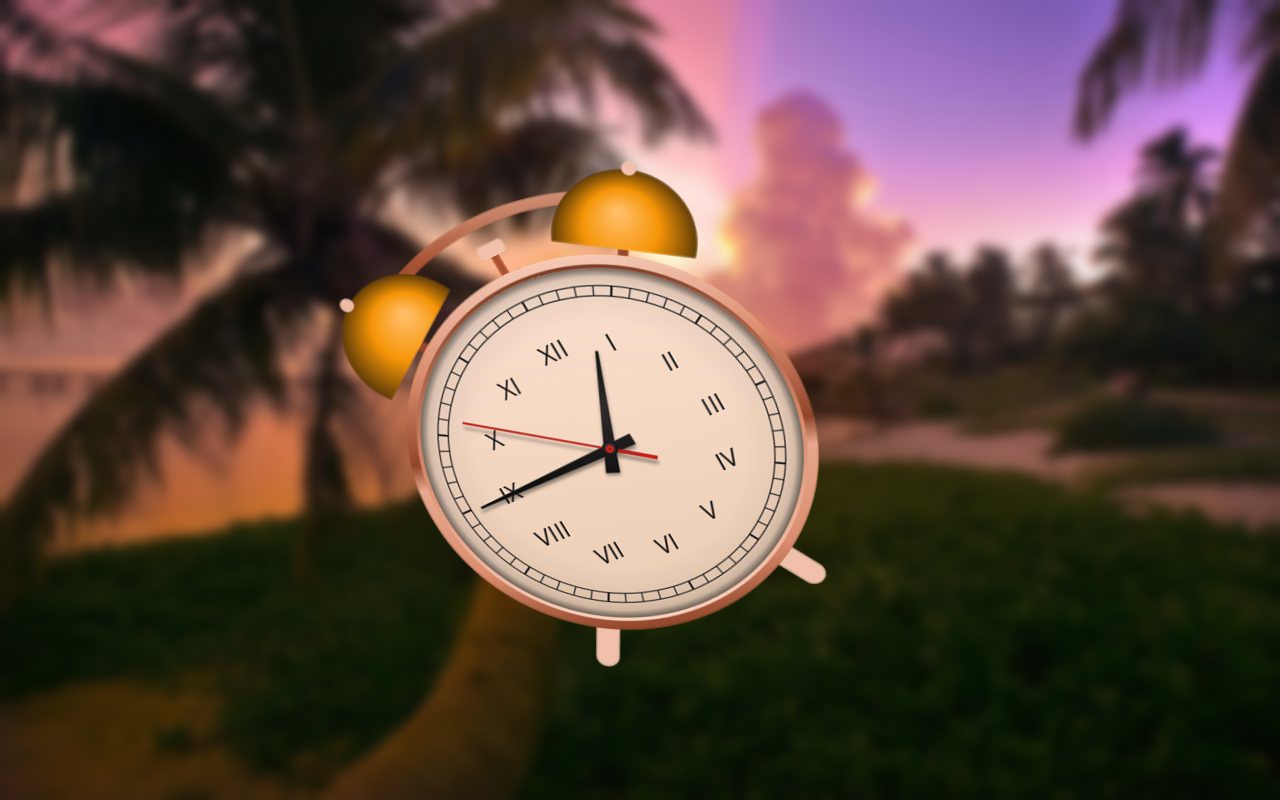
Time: **12:44:51**
